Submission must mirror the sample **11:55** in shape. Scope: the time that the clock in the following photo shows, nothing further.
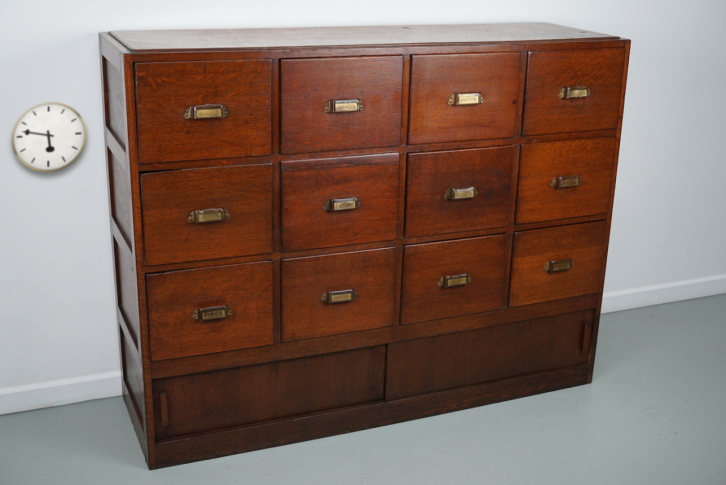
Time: **5:47**
